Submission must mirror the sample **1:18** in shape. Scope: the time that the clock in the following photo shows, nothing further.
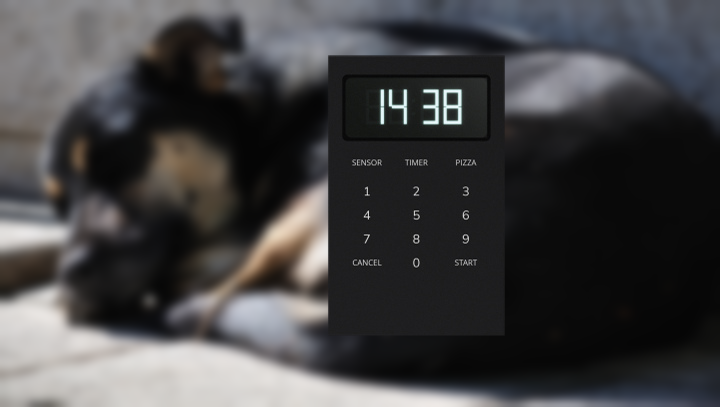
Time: **14:38**
